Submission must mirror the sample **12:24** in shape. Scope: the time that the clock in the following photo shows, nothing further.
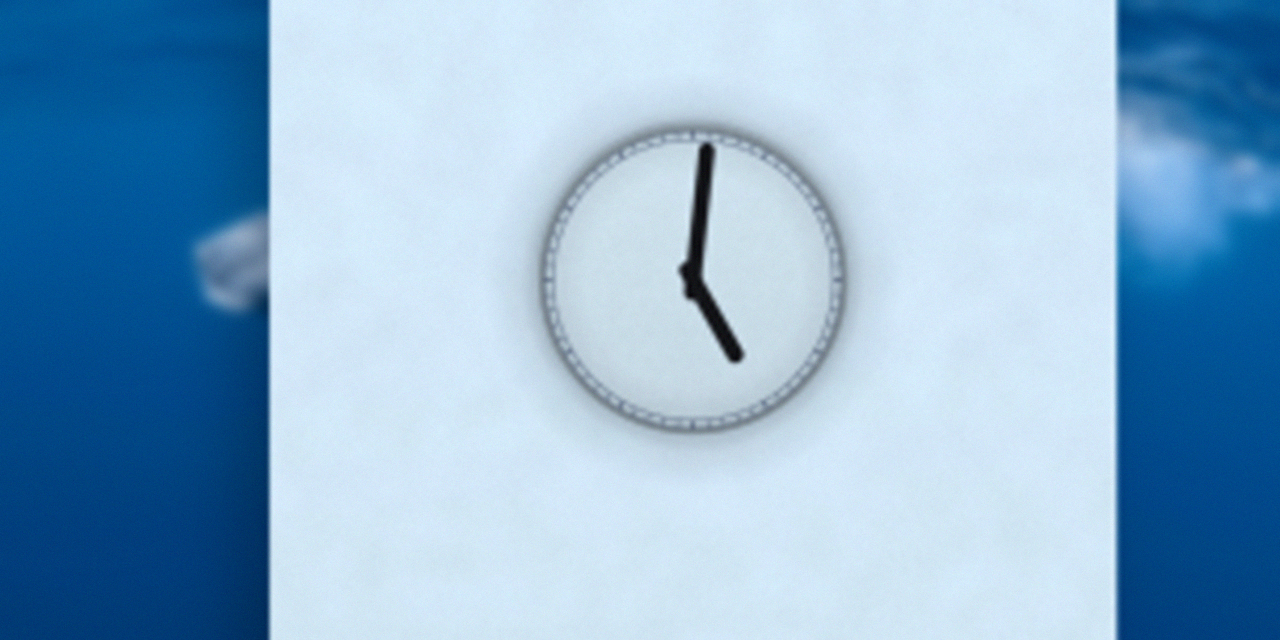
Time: **5:01**
